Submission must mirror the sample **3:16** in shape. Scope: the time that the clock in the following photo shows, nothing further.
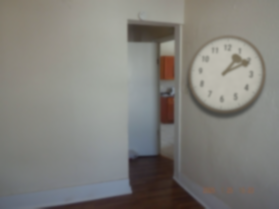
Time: **1:10**
